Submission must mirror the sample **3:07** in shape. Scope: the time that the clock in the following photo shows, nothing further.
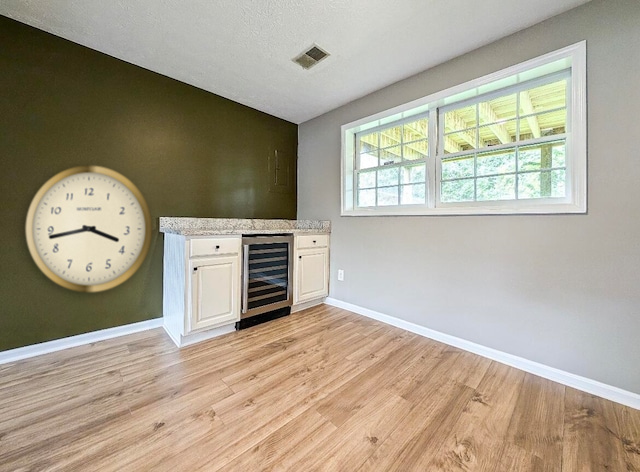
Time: **3:43**
